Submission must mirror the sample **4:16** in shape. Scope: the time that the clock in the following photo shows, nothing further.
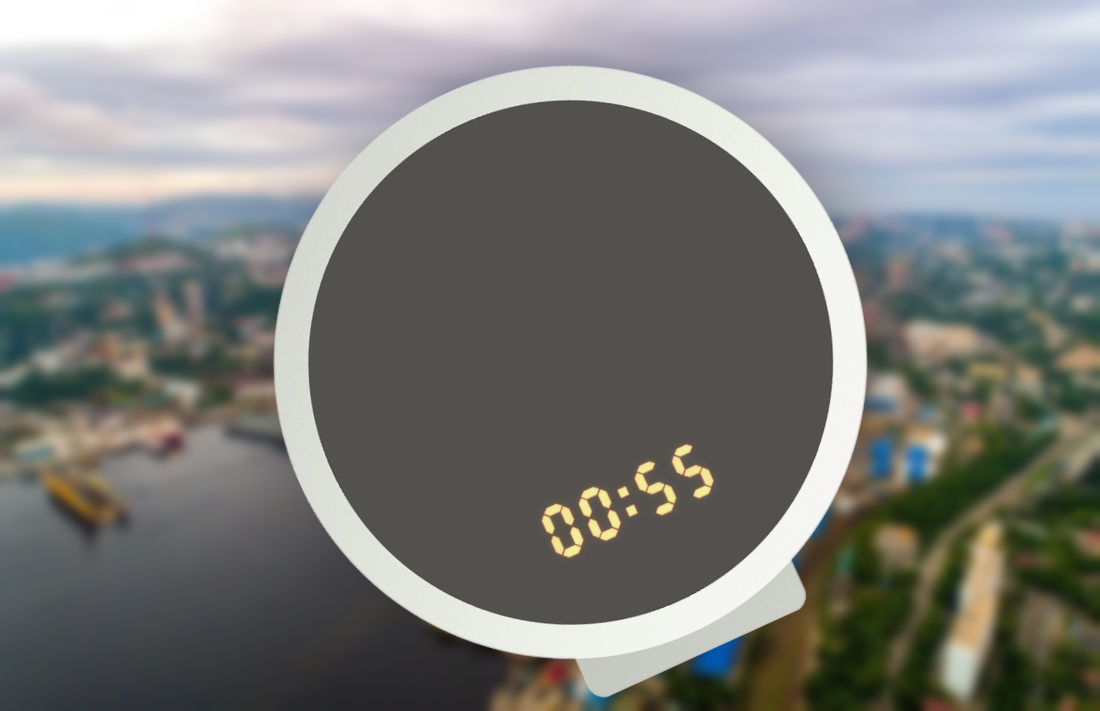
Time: **0:55**
